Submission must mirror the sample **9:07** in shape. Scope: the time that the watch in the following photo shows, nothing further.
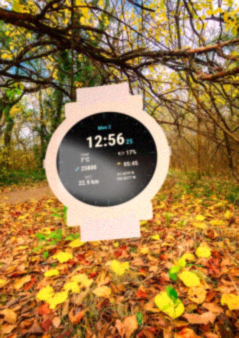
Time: **12:56**
